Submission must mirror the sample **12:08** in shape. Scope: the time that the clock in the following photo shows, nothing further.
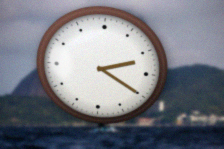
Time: **2:20**
